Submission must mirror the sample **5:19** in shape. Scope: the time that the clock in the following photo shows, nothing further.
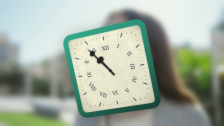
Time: **10:54**
